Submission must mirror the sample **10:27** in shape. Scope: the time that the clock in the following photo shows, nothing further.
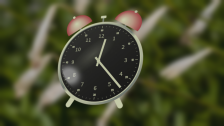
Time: **12:23**
